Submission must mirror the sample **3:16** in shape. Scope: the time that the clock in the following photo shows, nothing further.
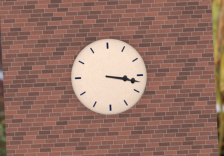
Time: **3:17**
